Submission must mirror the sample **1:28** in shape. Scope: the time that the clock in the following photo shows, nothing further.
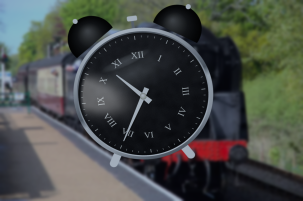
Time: **10:35**
